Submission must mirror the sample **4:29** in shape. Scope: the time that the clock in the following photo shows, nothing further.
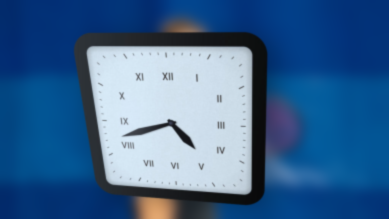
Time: **4:42**
